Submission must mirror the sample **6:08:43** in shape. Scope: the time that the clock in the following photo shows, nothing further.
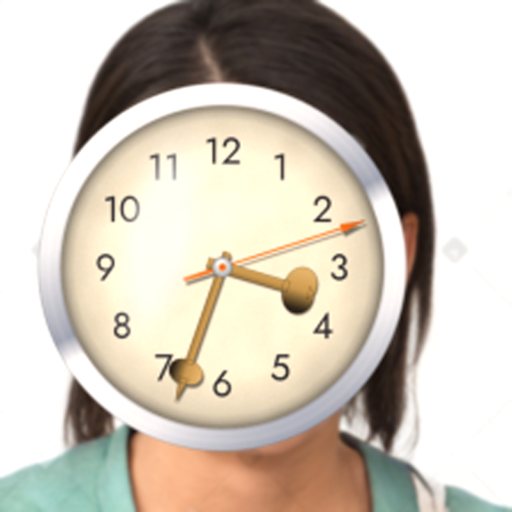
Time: **3:33:12**
